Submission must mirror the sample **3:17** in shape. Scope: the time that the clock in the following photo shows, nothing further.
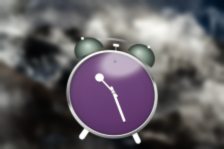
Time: **10:26**
